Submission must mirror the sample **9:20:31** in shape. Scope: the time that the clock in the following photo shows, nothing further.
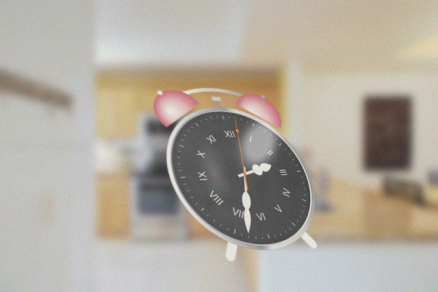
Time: **2:33:02**
